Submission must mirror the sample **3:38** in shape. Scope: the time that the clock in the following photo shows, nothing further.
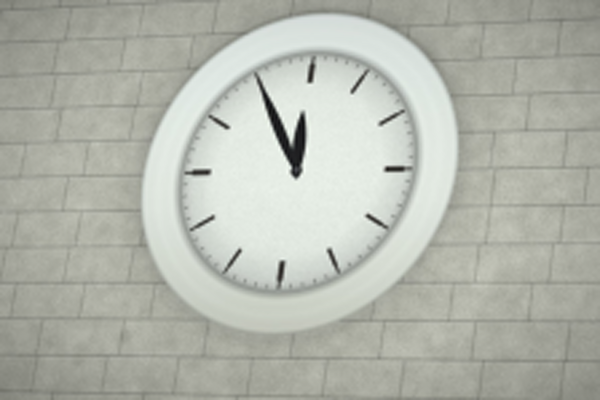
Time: **11:55**
